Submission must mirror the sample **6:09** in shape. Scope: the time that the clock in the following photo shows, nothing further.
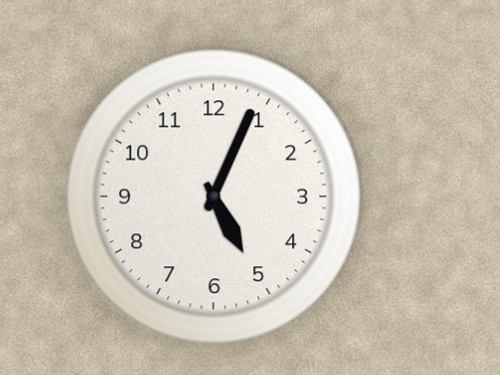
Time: **5:04**
